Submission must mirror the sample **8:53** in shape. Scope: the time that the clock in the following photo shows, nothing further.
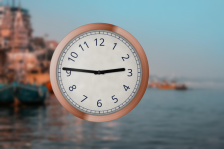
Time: **2:46**
